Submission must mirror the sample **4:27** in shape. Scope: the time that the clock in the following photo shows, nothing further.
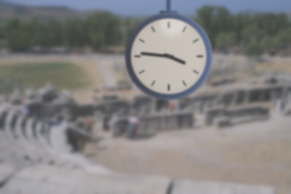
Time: **3:46**
